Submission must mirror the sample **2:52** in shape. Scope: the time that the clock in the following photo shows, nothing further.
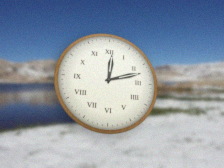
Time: **12:12**
